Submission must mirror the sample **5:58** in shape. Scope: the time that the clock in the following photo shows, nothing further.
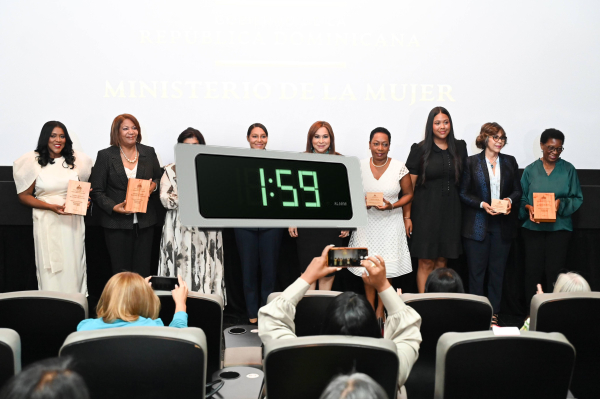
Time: **1:59**
